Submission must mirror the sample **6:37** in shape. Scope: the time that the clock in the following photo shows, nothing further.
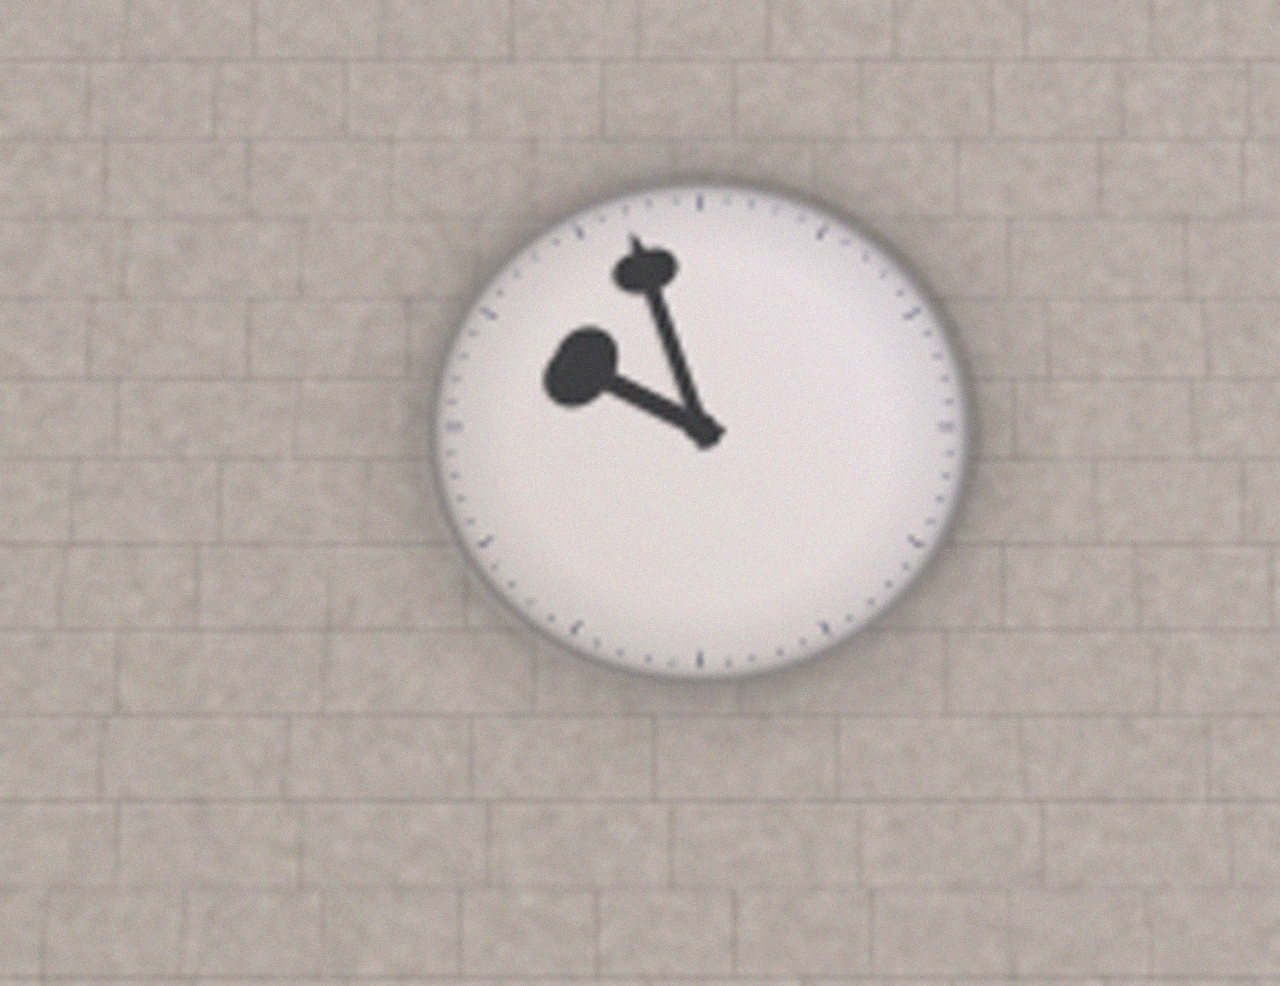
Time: **9:57**
